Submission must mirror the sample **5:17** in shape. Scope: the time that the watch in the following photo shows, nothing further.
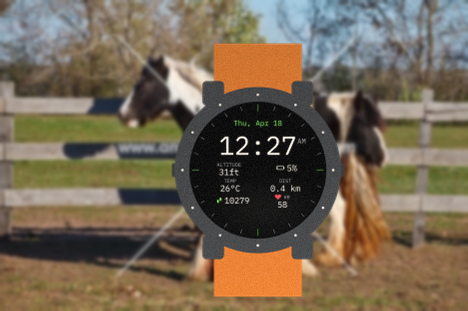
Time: **12:27**
